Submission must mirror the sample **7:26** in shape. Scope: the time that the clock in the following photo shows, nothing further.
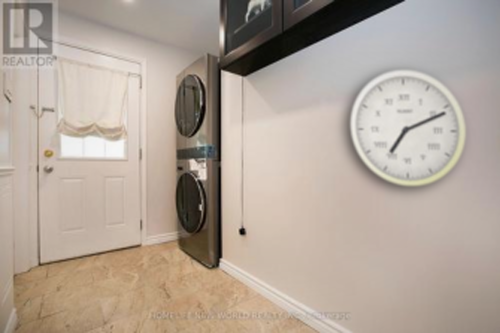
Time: **7:11**
